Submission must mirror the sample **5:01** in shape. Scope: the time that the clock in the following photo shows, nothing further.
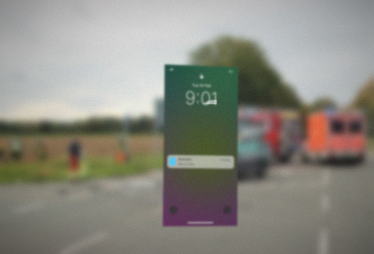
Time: **9:01**
